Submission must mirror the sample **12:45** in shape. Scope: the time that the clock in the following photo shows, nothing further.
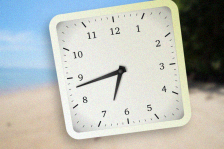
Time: **6:43**
